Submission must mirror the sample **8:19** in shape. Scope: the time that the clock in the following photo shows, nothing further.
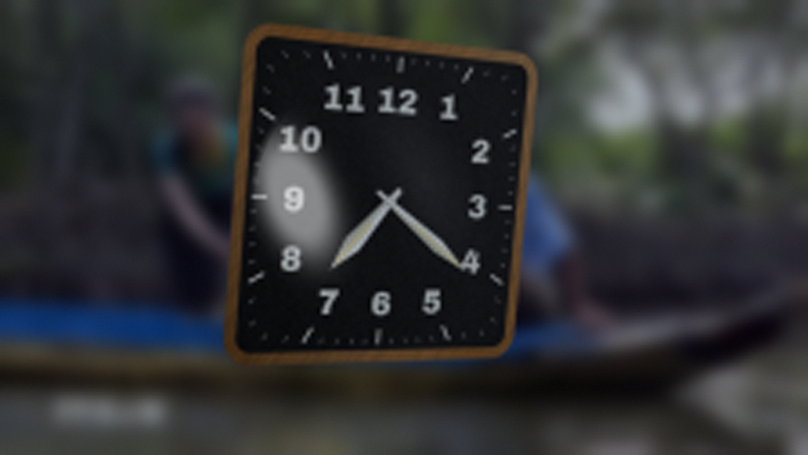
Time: **7:21**
